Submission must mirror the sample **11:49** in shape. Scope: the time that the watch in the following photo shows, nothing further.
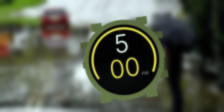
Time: **5:00**
